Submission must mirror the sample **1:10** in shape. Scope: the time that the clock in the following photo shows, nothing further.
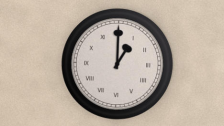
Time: **1:00**
